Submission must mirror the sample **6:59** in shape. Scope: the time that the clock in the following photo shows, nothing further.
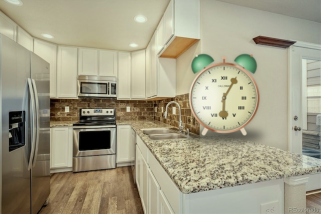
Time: **6:05**
